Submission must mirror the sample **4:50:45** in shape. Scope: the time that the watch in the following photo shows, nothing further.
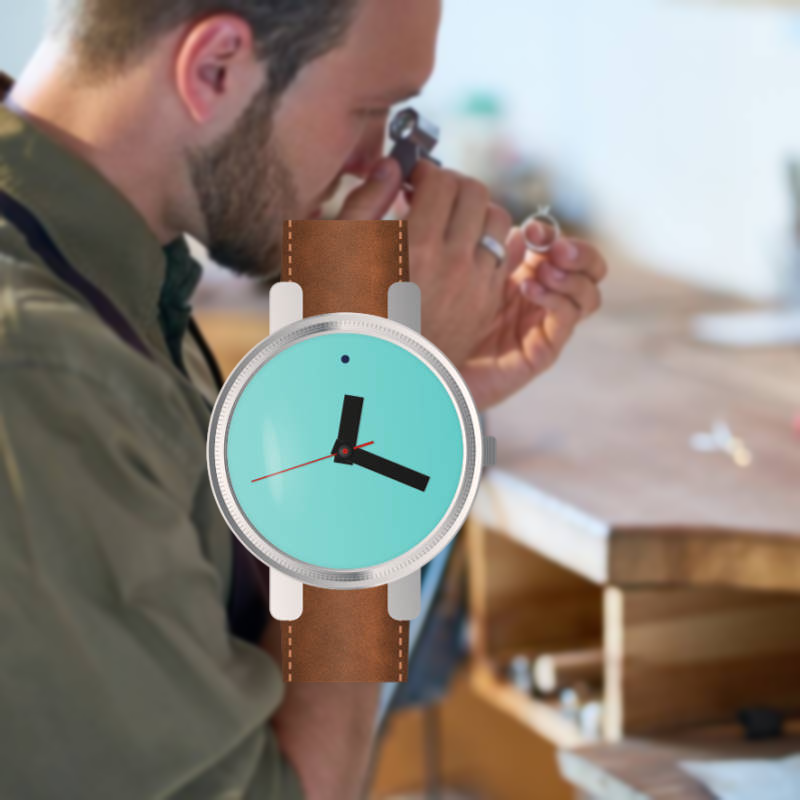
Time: **12:18:42**
